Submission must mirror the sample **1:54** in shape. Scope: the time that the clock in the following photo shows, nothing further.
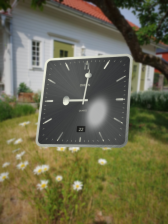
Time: **9:01**
